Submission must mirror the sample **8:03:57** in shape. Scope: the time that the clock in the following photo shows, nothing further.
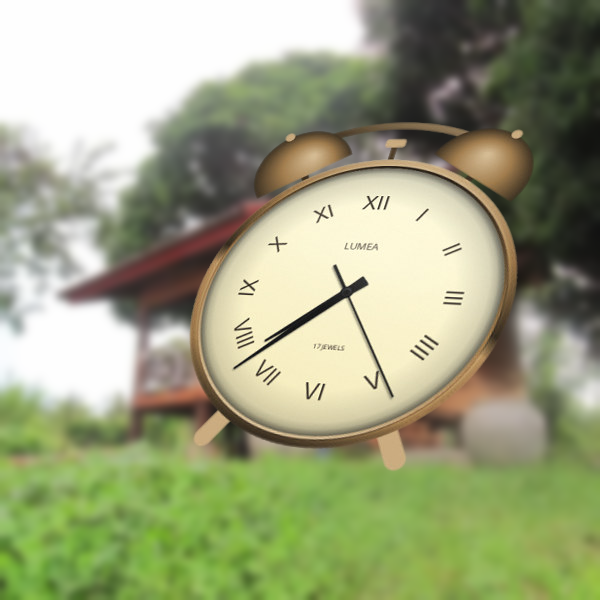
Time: **7:37:24**
